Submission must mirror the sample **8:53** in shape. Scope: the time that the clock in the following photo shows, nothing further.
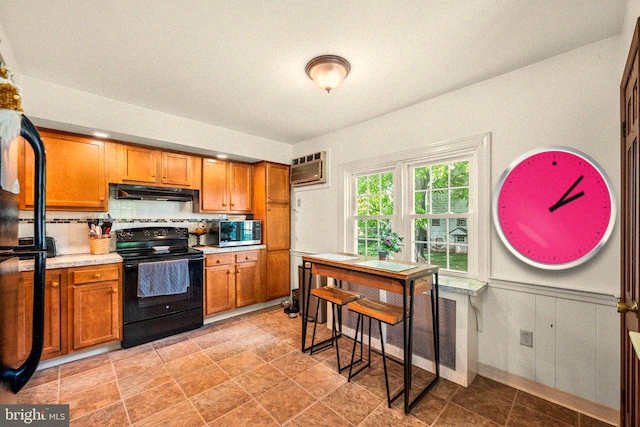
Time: **2:07**
